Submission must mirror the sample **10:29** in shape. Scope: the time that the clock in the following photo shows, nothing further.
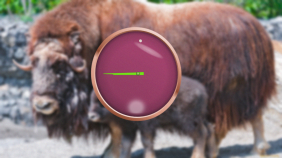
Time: **8:44**
